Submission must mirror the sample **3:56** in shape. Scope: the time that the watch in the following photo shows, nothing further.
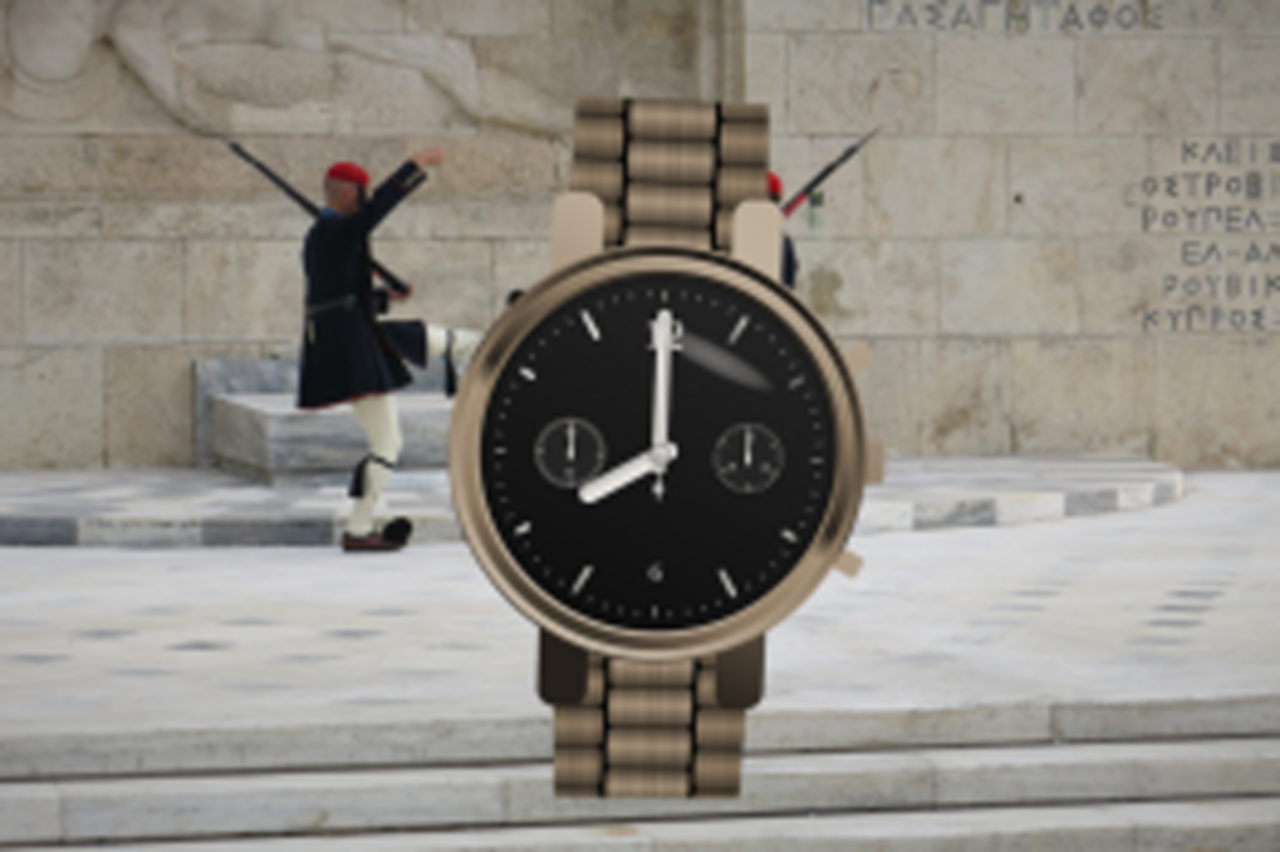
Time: **8:00**
